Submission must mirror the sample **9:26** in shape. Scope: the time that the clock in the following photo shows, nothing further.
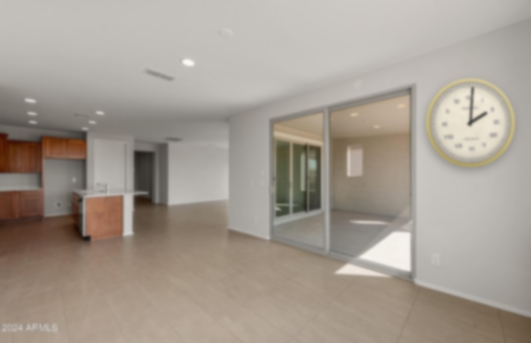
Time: **2:01**
